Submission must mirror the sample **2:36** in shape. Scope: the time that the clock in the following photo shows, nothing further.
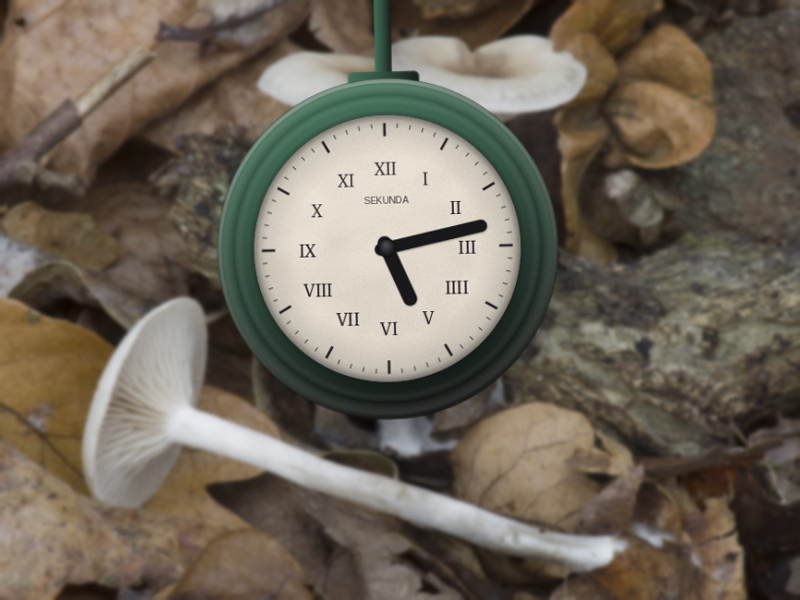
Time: **5:13**
